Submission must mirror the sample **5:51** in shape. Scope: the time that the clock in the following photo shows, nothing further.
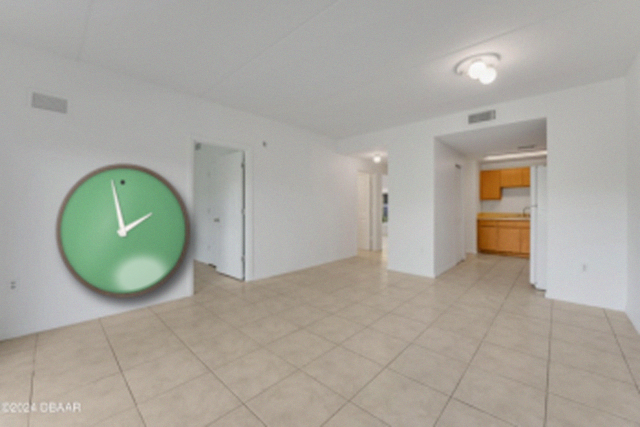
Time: **1:58**
